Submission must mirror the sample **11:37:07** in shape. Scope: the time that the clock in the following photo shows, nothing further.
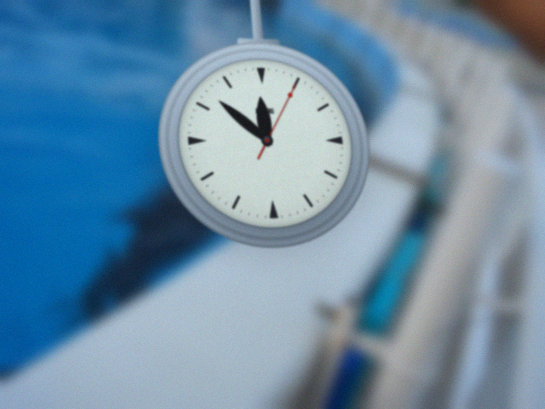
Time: **11:52:05**
